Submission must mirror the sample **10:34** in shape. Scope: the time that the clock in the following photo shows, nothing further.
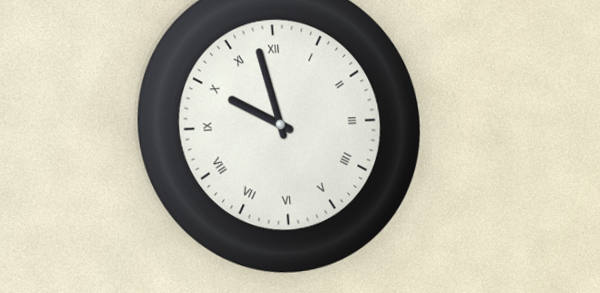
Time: **9:58**
